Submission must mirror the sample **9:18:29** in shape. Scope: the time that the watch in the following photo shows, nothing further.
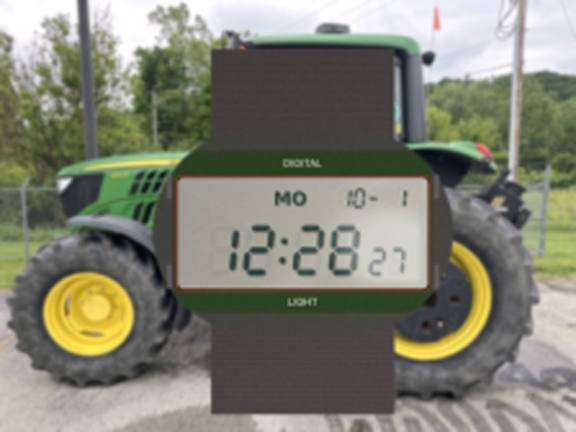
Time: **12:28:27**
